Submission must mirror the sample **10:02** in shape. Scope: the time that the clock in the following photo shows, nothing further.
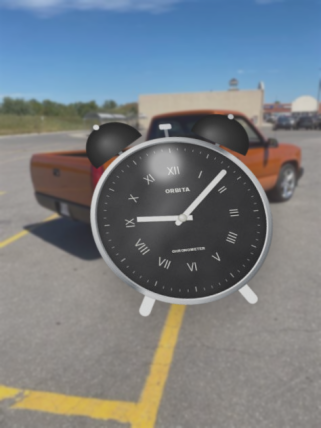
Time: **9:08**
